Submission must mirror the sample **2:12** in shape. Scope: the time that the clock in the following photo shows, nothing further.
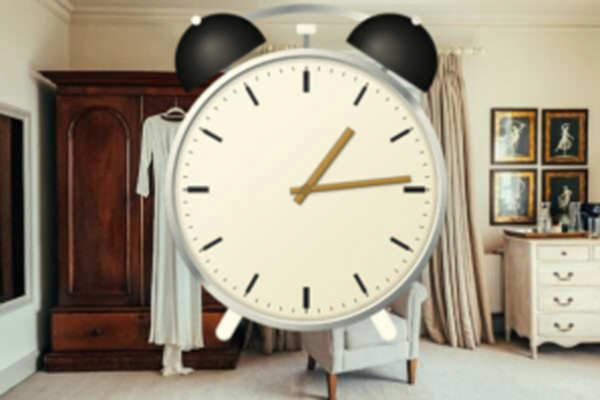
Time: **1:14**
